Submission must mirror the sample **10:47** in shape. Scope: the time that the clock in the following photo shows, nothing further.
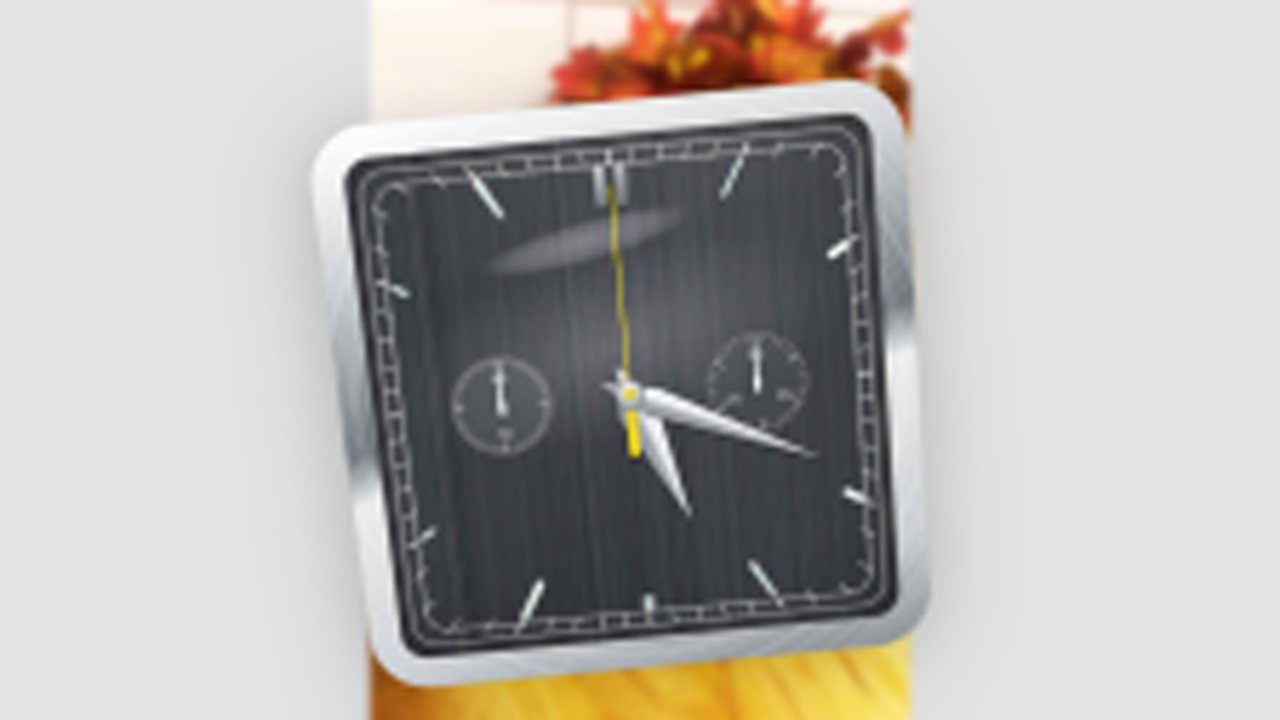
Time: **5:19**
